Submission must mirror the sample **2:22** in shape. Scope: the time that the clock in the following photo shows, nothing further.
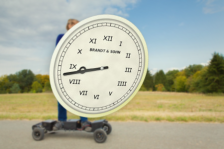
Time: **8:43**
